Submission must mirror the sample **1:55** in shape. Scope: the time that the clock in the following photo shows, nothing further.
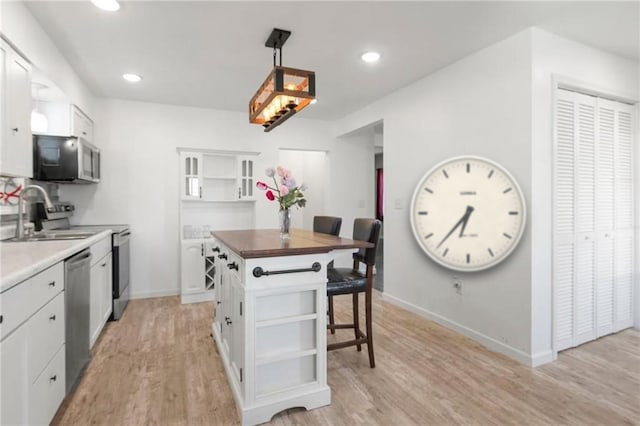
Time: **6:37**
